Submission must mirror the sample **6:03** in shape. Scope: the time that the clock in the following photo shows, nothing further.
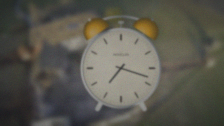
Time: **7:18**
